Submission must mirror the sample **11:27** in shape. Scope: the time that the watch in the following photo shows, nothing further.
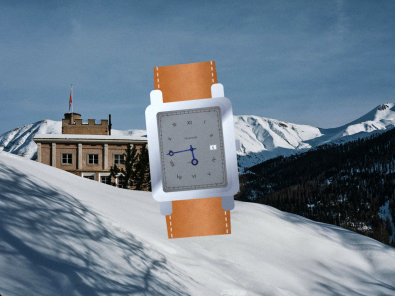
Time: **5:44**
